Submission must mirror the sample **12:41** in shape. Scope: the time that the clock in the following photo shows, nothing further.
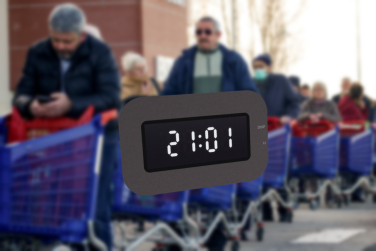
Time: **21:01**
